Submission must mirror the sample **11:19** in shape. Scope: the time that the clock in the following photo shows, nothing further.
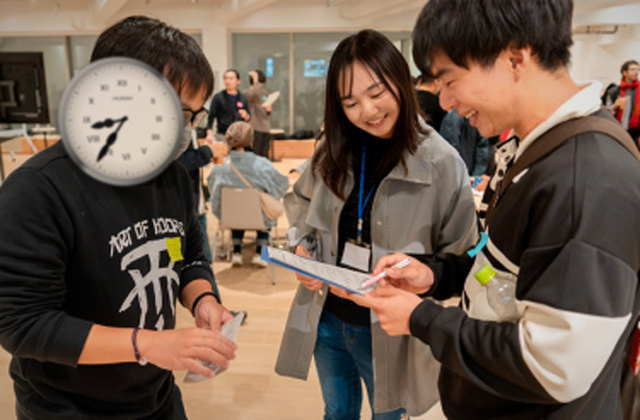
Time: **8:36**
